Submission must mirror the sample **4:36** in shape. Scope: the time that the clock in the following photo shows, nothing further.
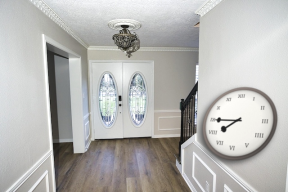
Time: **7:45**
